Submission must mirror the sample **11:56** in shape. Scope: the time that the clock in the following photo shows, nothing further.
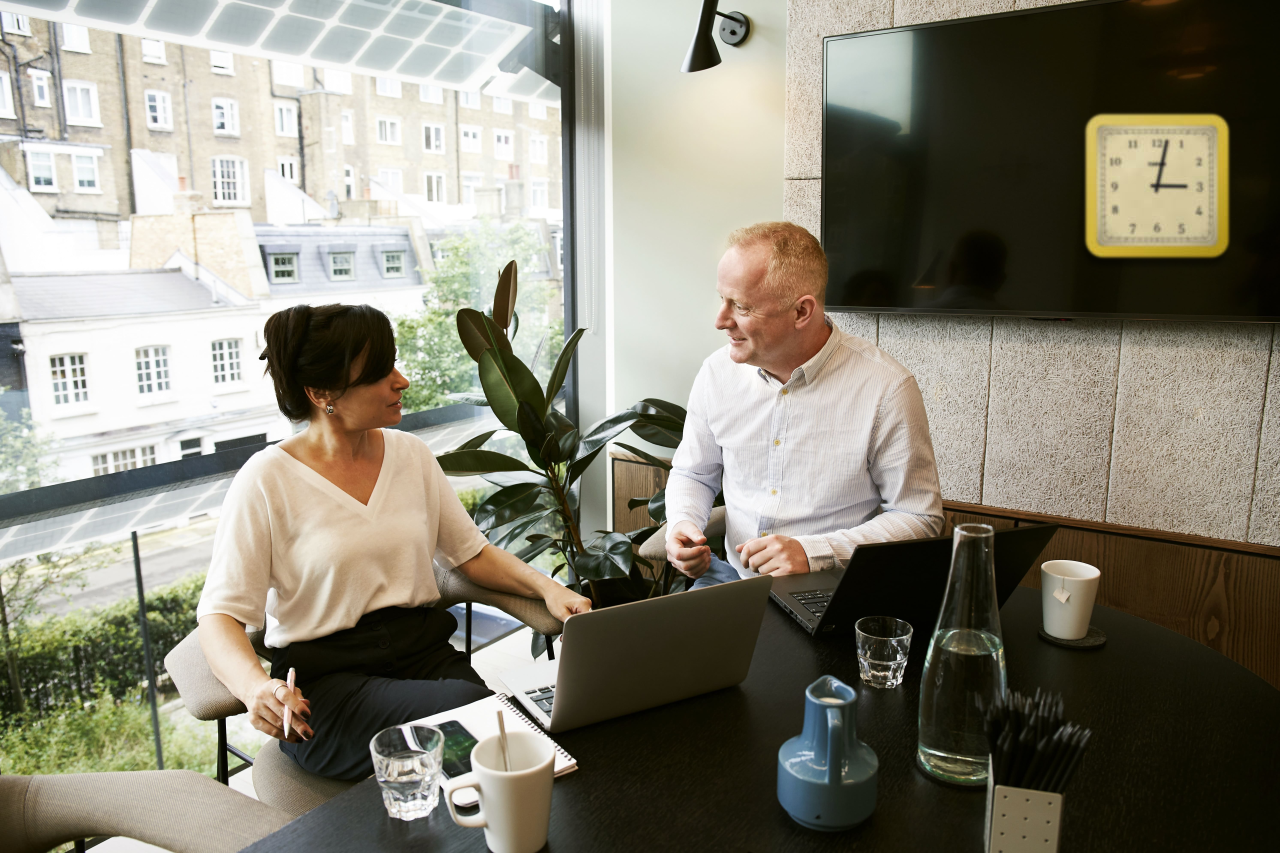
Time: **3:02**
